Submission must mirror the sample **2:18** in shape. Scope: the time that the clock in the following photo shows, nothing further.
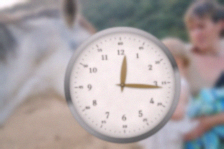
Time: **12:16**
